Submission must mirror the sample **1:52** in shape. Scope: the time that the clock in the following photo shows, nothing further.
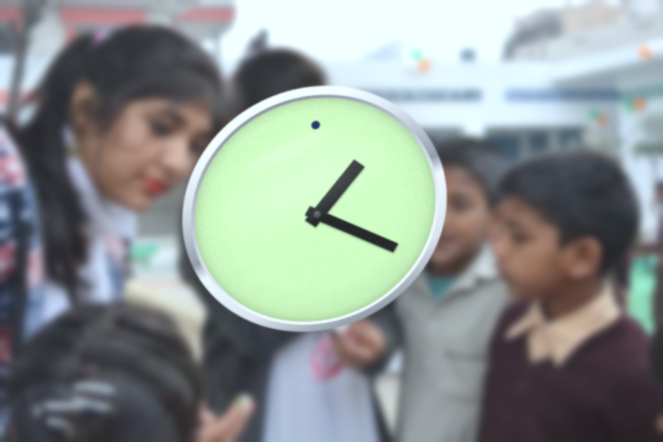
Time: **1:20**
